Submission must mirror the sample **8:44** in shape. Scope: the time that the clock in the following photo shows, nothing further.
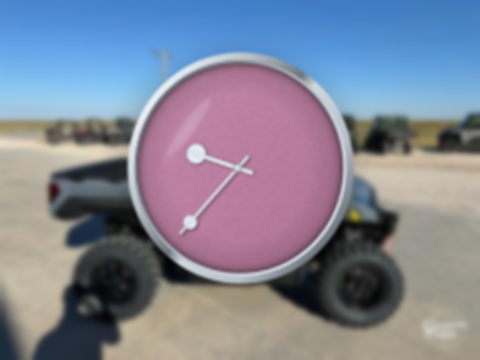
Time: **9:37**
